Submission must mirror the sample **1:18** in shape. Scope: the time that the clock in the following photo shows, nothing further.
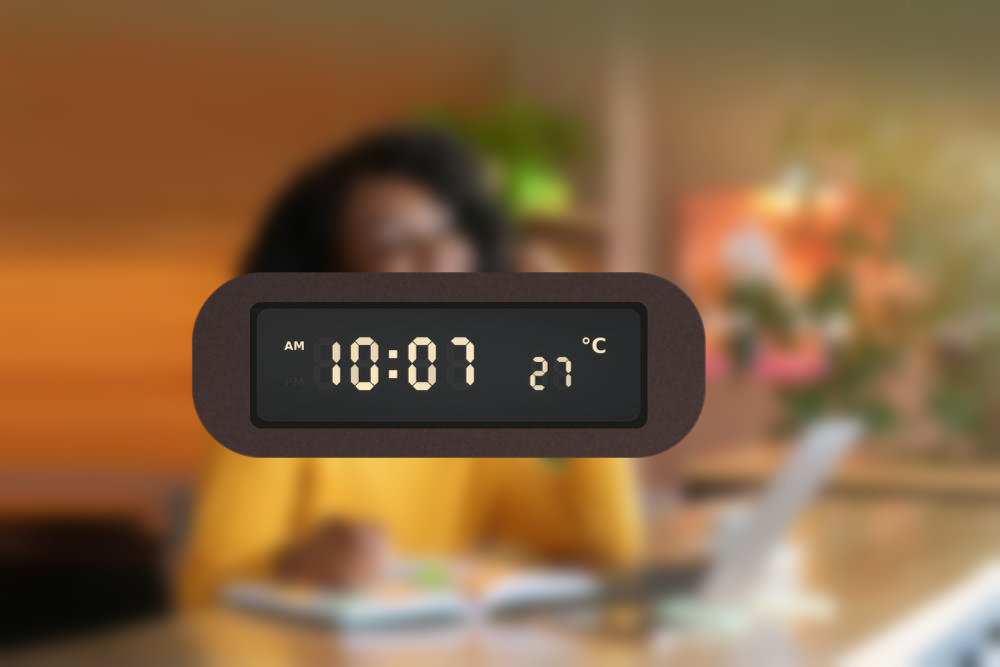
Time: **10:07**
